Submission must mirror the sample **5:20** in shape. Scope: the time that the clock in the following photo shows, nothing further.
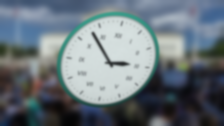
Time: **2:53**
